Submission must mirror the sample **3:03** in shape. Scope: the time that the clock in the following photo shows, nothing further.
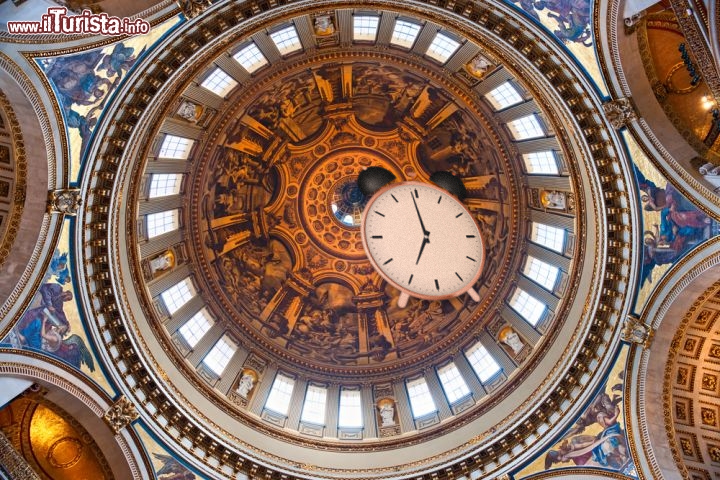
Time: **6:59**
